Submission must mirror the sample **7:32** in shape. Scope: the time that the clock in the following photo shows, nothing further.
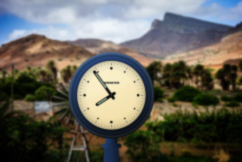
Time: **7:54**
